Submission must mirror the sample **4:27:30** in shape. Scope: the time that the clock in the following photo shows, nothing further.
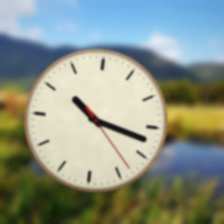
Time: **10:17:23**
